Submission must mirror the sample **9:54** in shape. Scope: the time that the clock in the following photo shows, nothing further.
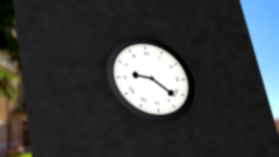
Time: **9:22**
